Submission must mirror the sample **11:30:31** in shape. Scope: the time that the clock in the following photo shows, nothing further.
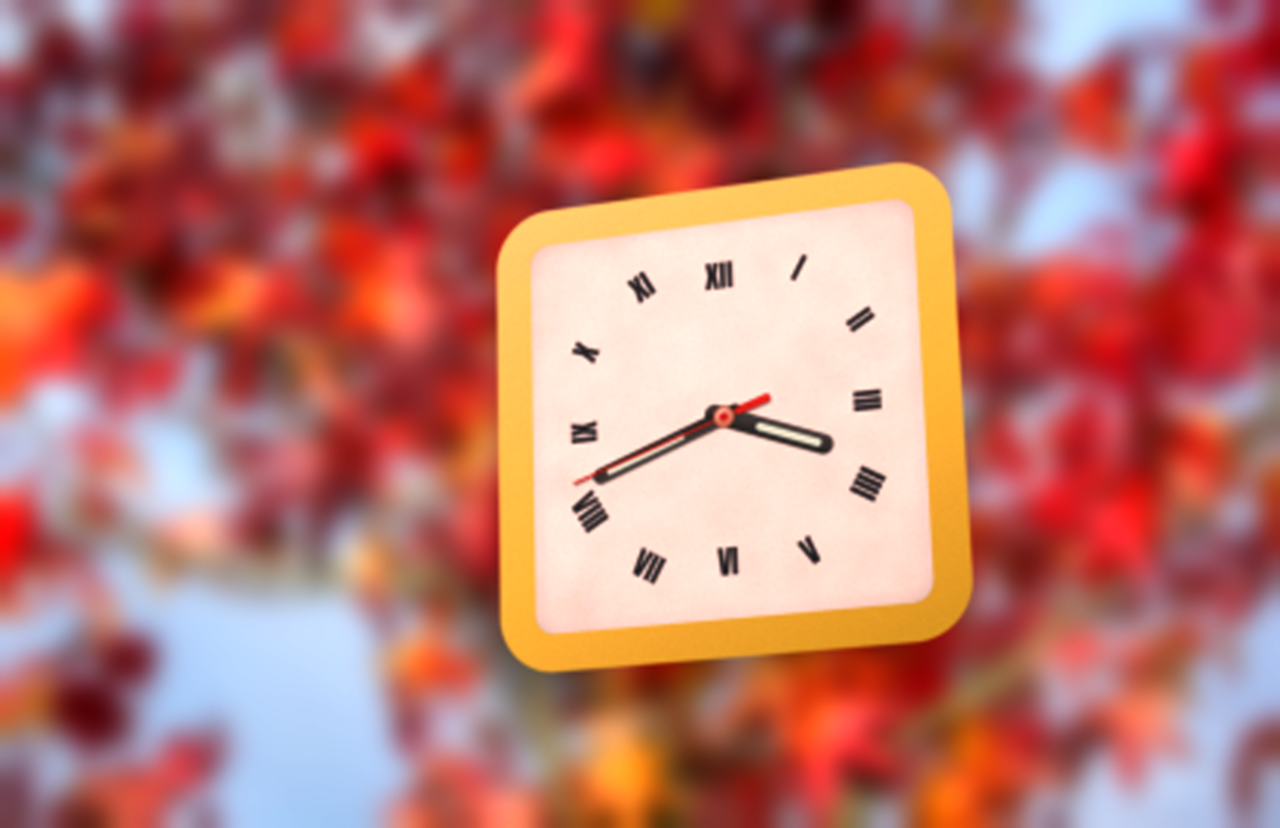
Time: **3:41:42**
